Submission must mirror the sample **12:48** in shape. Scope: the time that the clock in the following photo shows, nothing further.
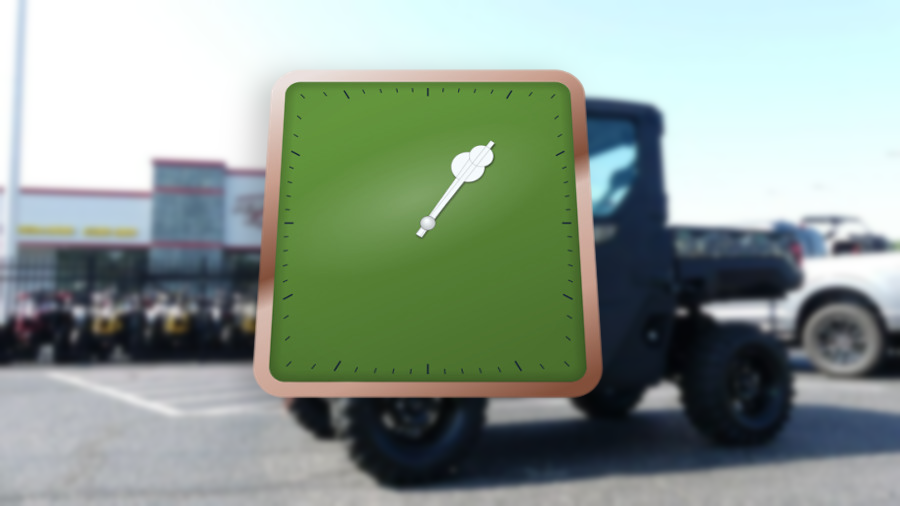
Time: **1:06**
